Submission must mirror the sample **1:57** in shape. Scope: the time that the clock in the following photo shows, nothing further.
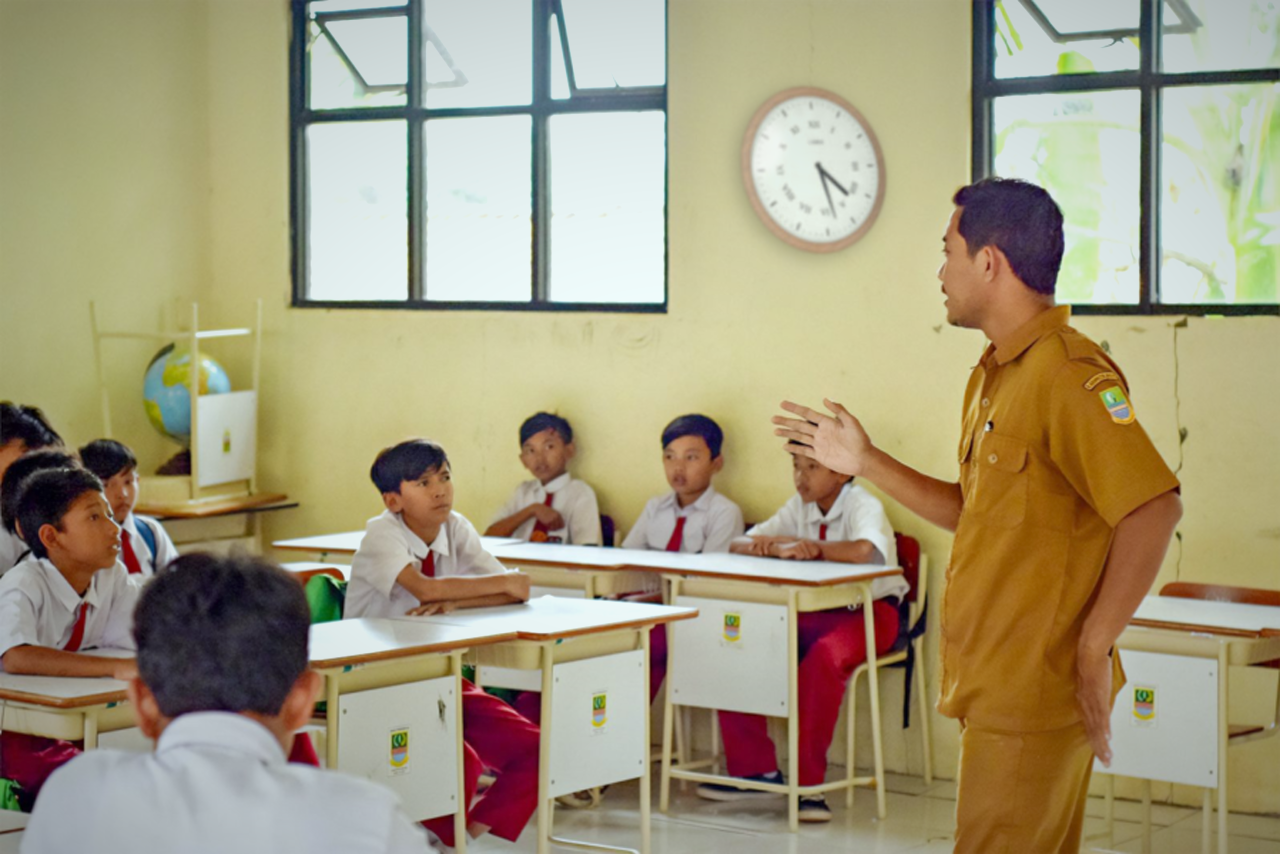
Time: **4:28**
